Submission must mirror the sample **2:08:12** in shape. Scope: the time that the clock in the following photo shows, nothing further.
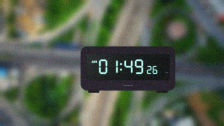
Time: **1:49:26**
